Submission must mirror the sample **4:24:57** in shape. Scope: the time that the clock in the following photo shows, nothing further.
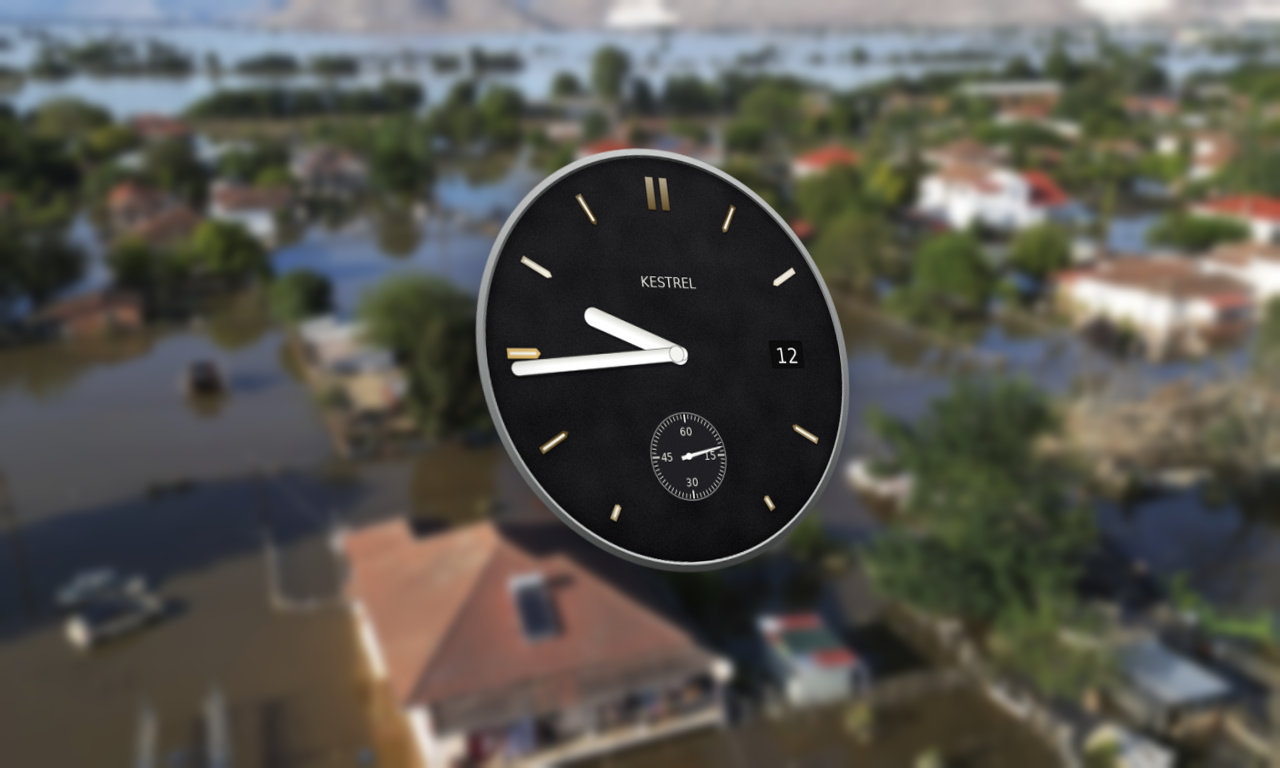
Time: **9:44:13**
